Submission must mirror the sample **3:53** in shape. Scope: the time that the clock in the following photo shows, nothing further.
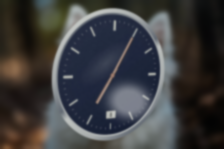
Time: **7:05**
